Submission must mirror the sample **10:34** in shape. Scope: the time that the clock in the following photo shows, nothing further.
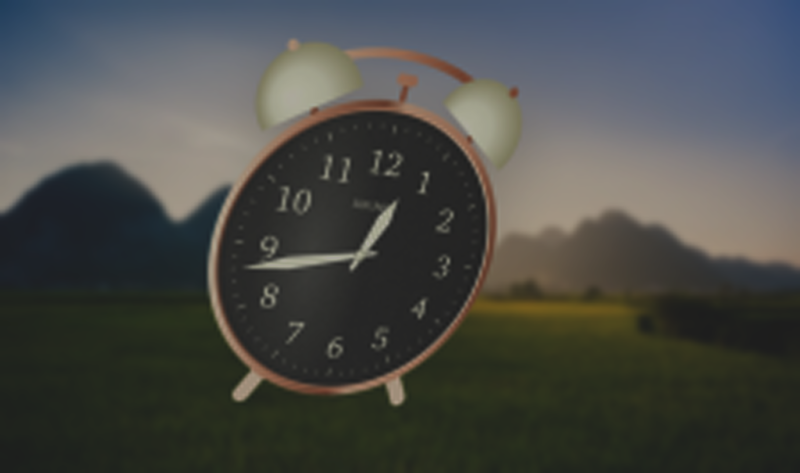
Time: **12:43**
